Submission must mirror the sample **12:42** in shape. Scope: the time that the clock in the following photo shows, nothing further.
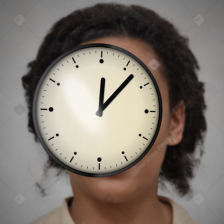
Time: **12:07**
